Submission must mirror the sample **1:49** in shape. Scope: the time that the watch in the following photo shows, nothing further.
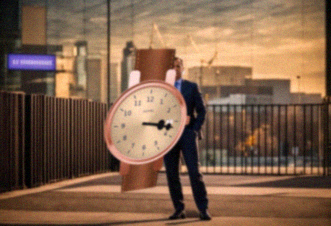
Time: **3:17**
